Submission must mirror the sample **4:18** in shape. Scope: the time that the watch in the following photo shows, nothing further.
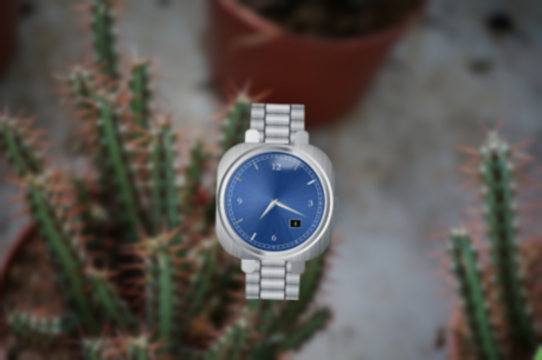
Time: **7:19**
